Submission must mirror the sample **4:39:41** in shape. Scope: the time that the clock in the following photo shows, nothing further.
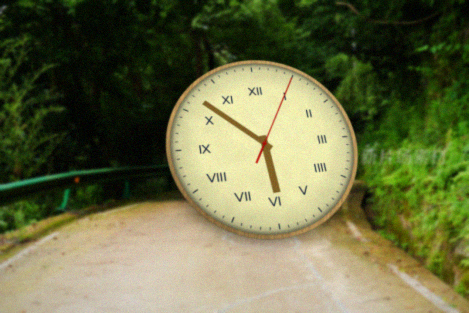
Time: **5:52:05**
